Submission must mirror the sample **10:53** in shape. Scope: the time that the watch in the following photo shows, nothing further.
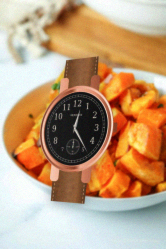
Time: **12:24**
